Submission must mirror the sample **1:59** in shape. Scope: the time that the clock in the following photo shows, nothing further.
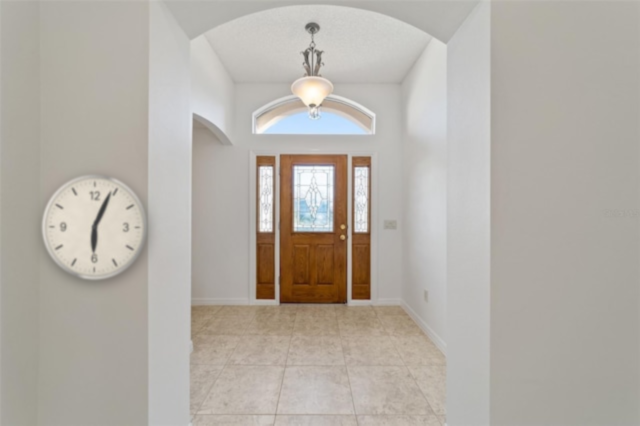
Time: **6:04**
